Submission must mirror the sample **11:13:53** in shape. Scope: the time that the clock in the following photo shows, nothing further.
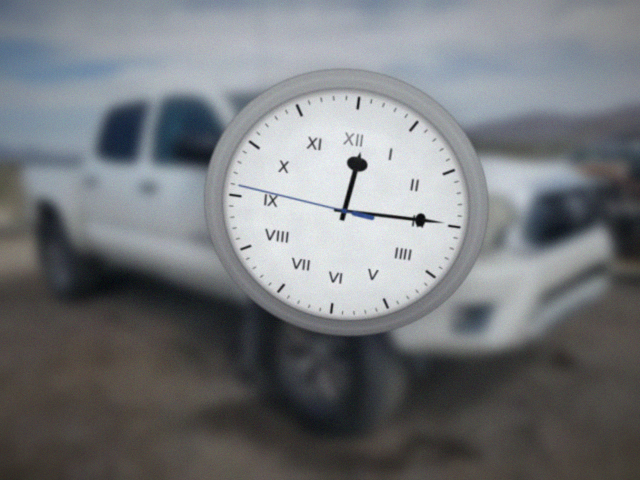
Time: **12:14:46**
